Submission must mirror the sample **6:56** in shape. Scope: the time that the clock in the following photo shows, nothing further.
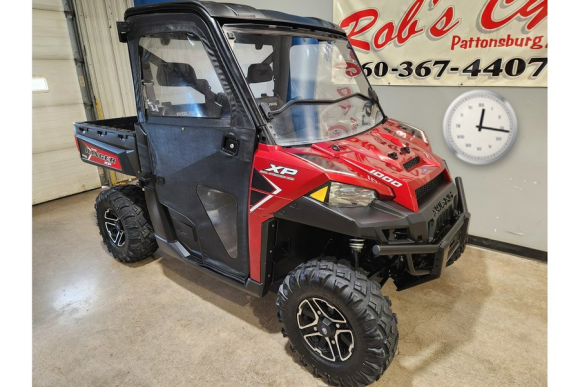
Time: **12:16**
